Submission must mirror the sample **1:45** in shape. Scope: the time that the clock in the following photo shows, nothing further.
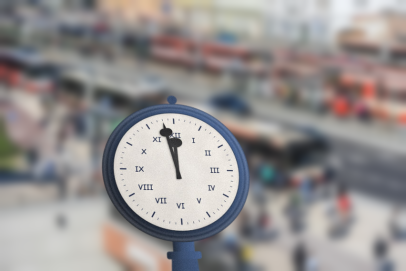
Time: **11:58**
